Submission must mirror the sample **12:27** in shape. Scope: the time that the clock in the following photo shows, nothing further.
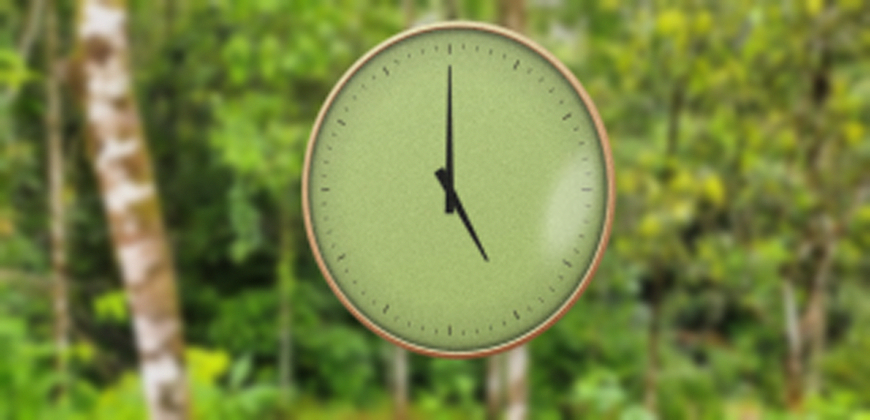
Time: **5:00**
